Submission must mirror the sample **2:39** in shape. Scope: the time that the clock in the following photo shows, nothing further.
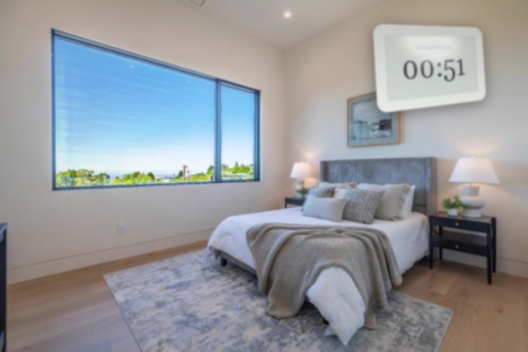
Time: **0:51**
